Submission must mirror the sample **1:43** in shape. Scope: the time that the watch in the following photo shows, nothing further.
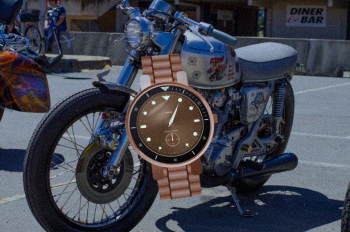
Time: **1:05**
